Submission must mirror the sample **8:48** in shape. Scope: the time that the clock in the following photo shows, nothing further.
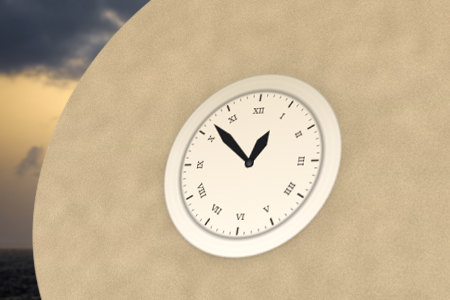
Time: **12:52**
